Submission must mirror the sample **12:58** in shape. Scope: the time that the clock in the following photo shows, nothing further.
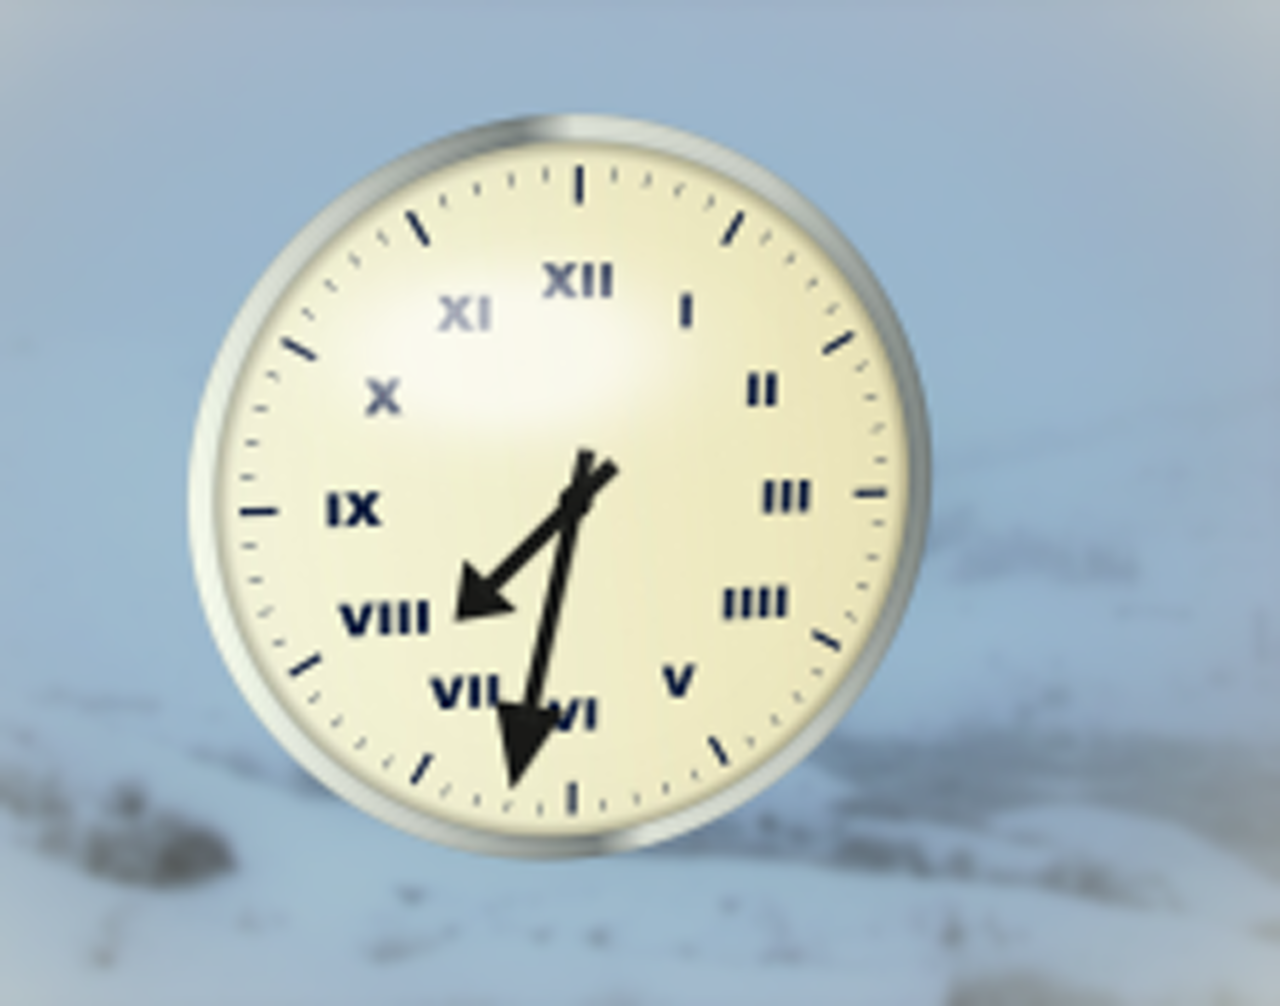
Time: **7:32**
